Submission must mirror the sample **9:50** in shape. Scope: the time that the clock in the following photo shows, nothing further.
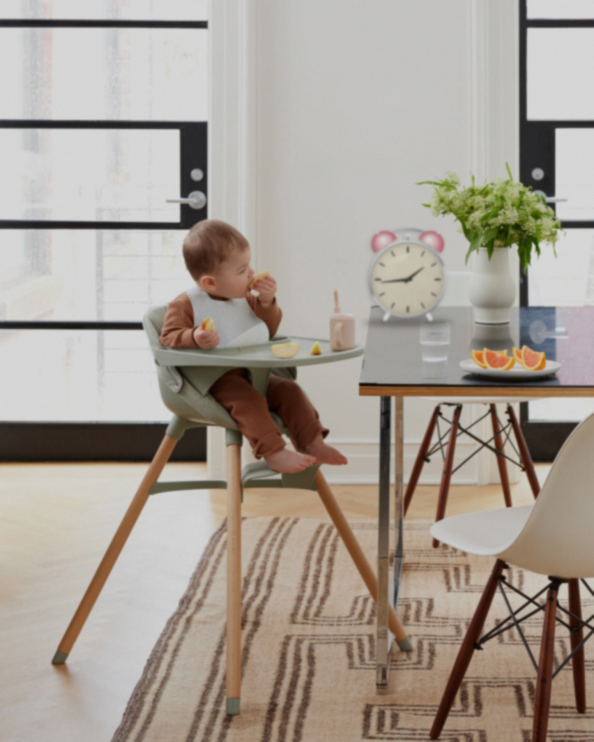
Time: **1:44**
